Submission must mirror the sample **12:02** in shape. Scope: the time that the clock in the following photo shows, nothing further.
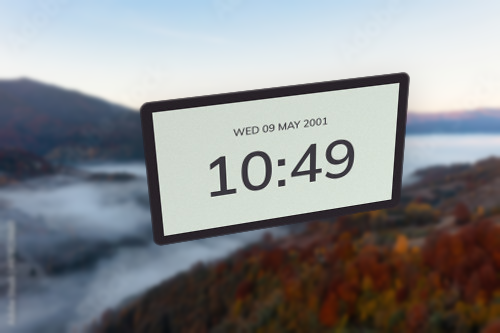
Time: **10:49**
